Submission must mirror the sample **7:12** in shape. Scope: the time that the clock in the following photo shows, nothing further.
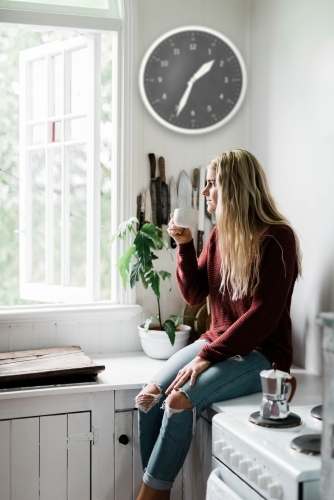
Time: **1:34**
